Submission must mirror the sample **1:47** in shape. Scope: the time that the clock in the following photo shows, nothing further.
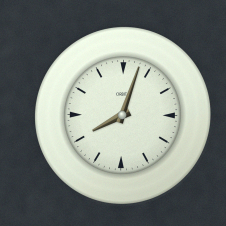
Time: **8:03**
